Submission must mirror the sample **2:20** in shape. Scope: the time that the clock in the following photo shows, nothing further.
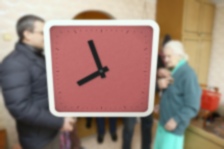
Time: **7:57**
